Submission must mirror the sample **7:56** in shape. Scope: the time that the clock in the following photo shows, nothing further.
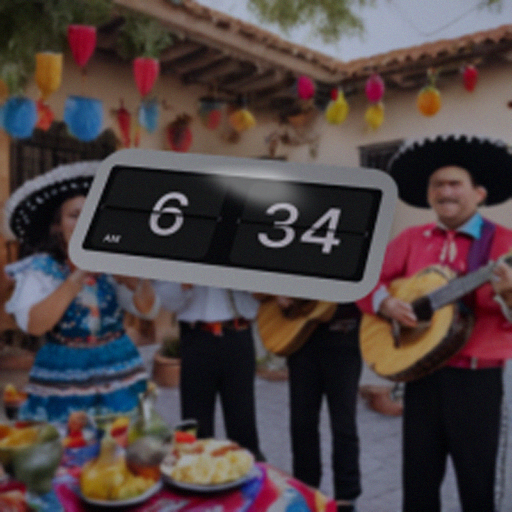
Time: **6:34**
